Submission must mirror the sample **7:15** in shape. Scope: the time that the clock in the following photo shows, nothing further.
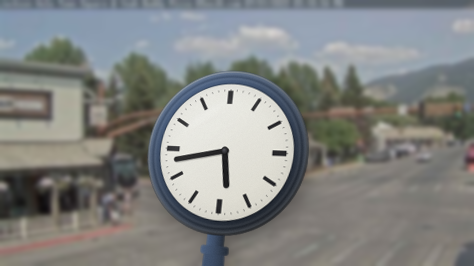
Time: **5:43**
